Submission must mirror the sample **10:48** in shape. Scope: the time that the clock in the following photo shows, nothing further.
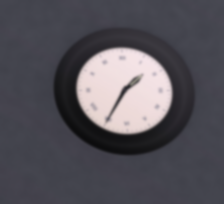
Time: **1:35**
